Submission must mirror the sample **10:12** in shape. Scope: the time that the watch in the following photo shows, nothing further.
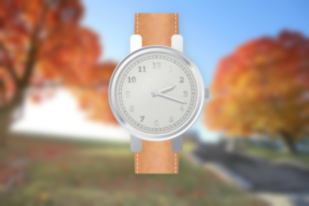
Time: **2:18**
